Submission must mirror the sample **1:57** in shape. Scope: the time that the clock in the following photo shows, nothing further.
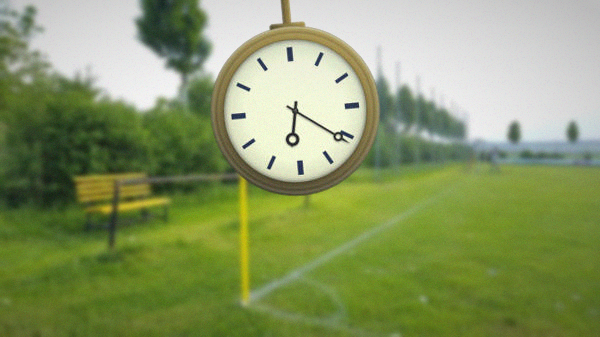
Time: **6:21**
